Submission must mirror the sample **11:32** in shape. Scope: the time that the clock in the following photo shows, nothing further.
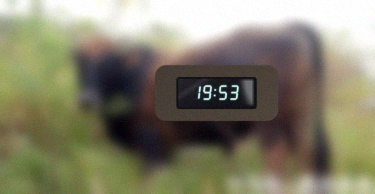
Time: **19:53**
